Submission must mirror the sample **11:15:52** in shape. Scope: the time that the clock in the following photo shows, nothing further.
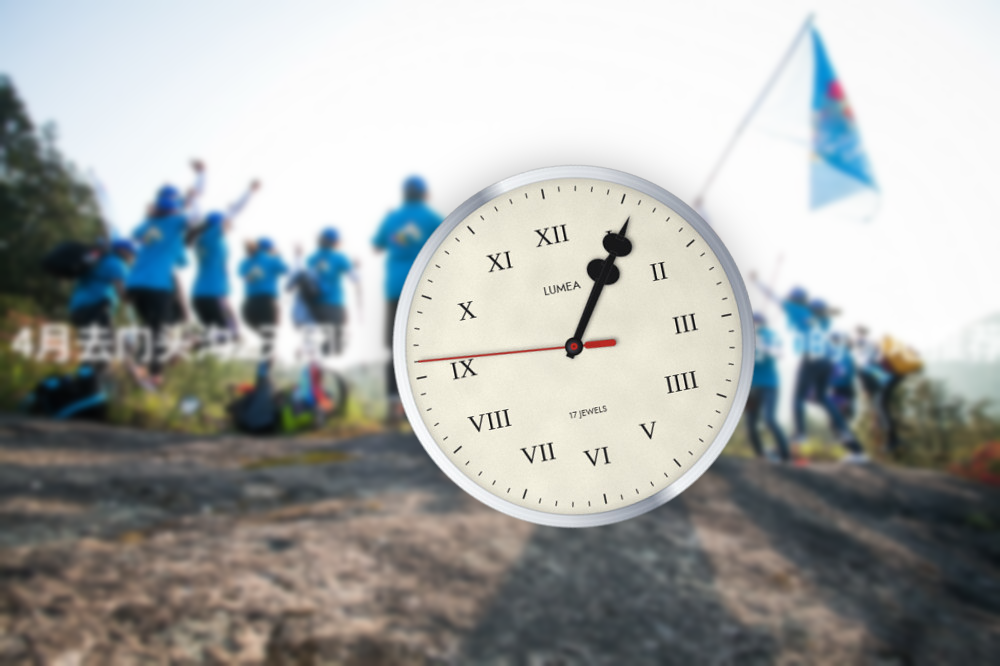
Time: **1:05:46**
